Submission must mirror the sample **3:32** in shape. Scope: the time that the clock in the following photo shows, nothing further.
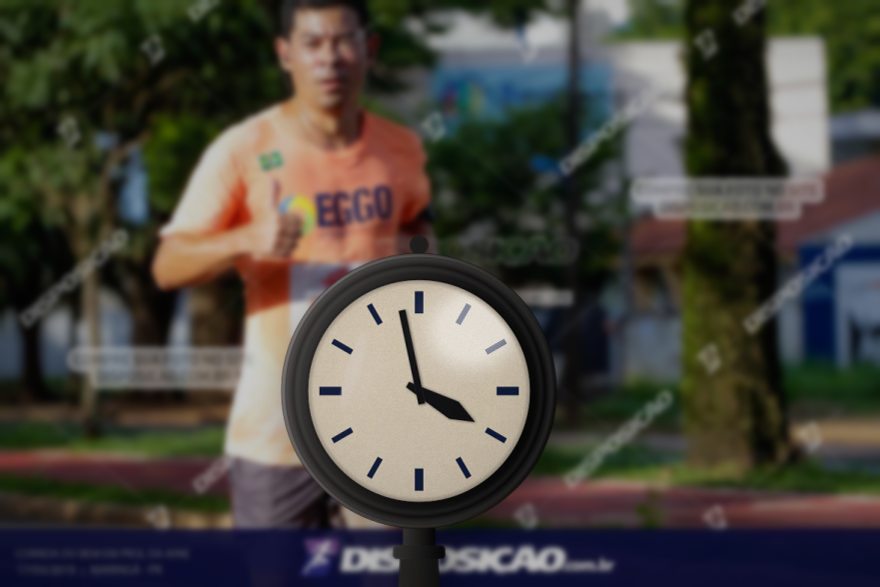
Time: **3:58**
